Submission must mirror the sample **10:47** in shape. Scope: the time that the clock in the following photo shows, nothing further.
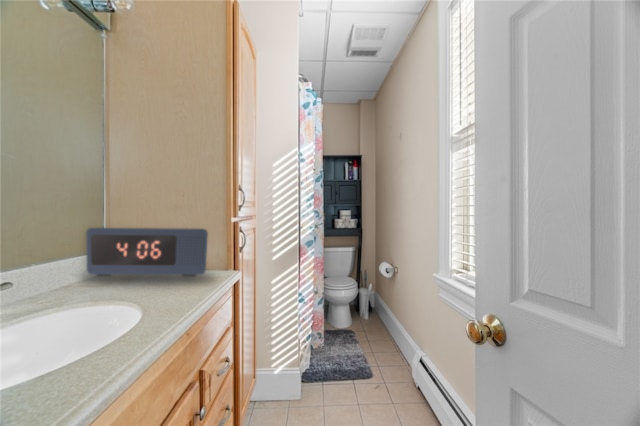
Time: **4:06**
